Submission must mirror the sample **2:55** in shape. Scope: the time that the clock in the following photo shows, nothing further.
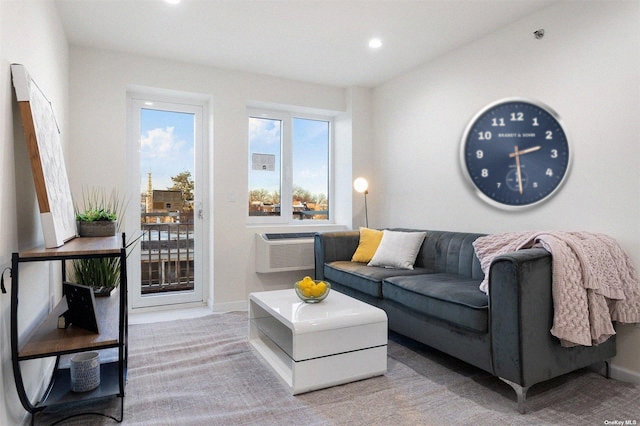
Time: **2:29**
